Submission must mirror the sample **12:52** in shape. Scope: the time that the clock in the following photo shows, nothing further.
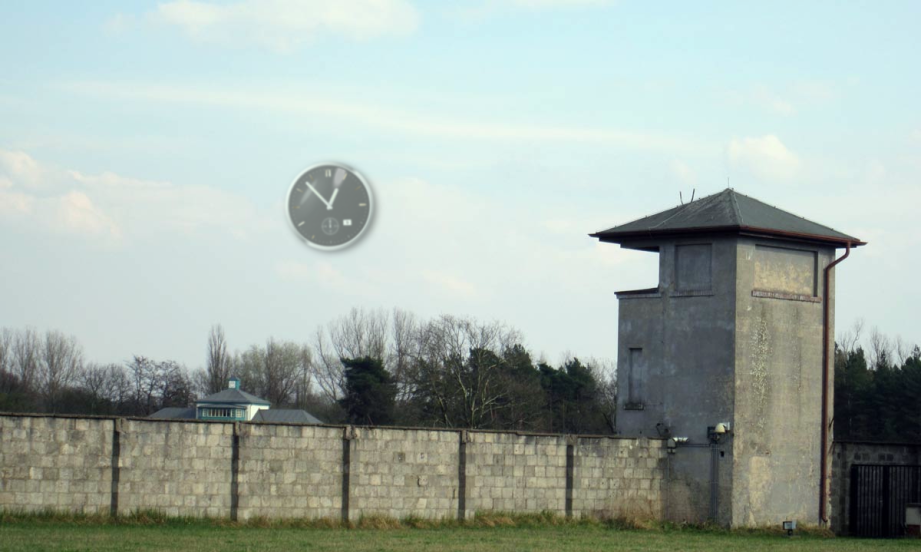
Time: **12:53**
